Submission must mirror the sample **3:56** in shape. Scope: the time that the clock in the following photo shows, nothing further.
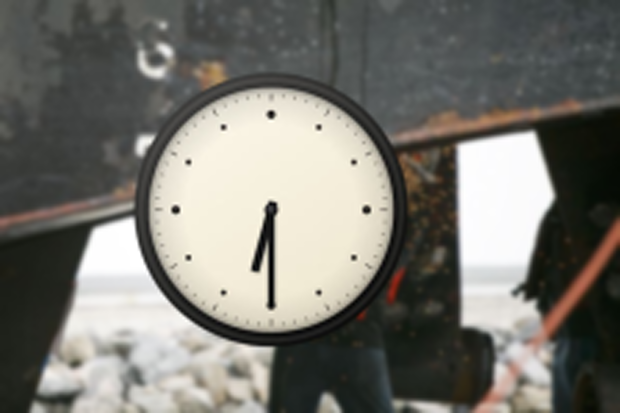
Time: **6:30**
